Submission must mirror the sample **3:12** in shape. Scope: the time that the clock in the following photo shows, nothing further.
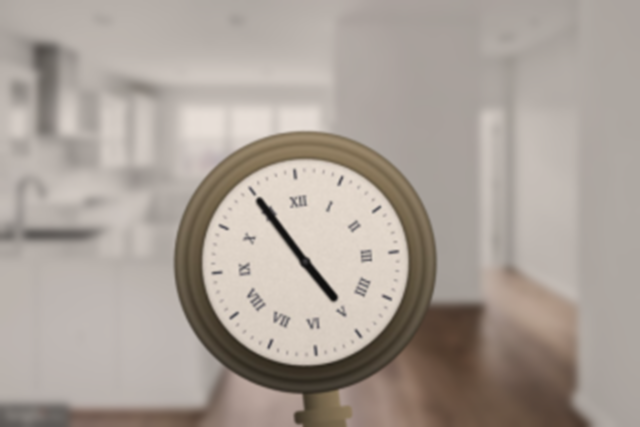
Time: **4:55**
